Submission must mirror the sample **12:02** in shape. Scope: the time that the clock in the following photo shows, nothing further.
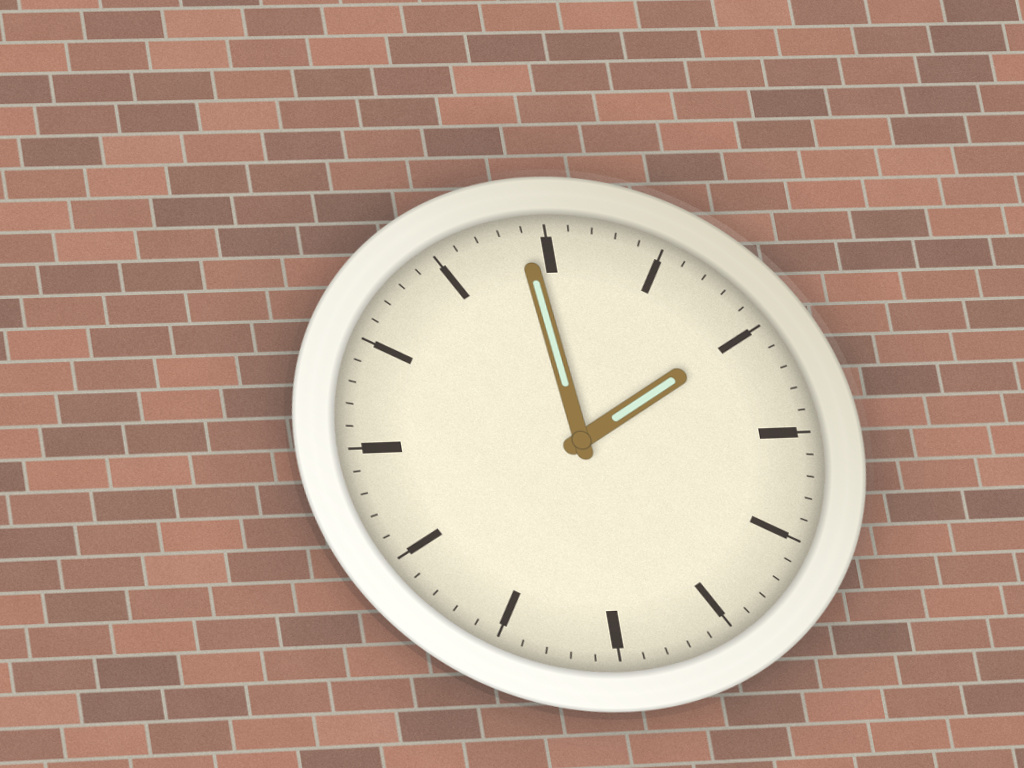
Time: **1:59**
